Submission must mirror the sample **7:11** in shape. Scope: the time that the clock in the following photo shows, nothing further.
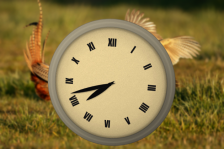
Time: **7:42**
